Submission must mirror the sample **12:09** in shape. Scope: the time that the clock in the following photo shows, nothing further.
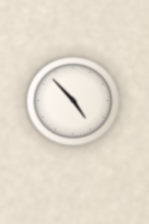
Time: **4:53**
